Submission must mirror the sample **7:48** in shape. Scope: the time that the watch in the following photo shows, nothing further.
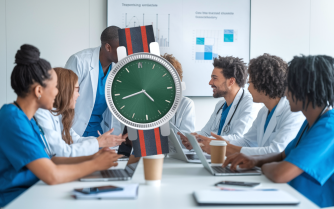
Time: **4:43**
